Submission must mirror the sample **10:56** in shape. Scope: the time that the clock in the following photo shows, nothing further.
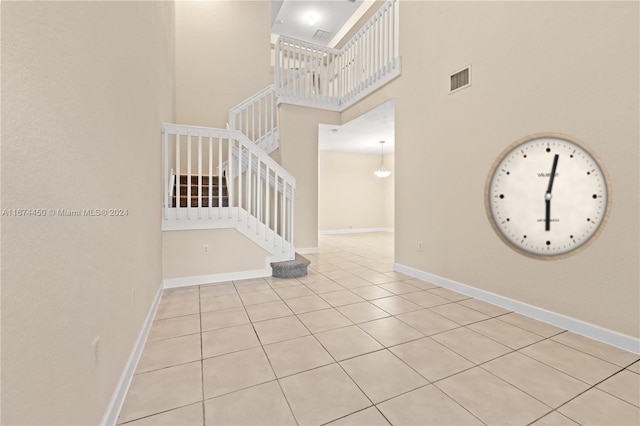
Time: **6:02**
